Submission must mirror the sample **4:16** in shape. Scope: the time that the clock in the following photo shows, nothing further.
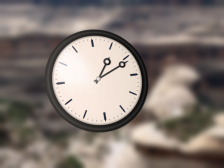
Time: **1:11**
